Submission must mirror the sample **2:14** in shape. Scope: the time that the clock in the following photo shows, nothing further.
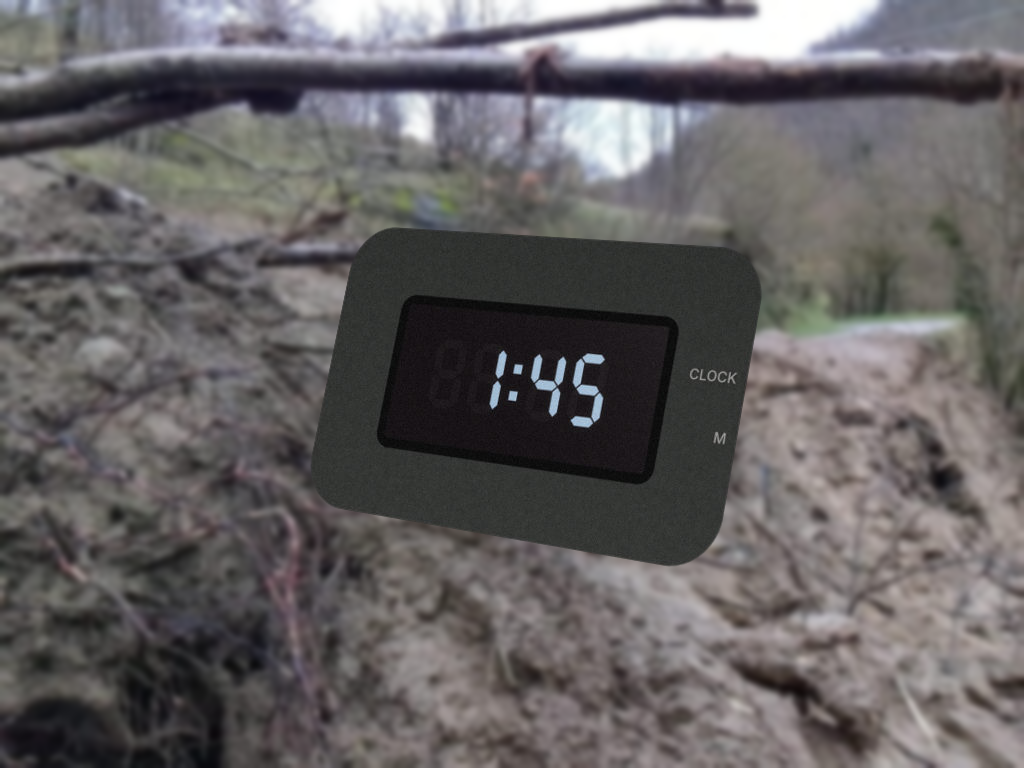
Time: **1:45**
